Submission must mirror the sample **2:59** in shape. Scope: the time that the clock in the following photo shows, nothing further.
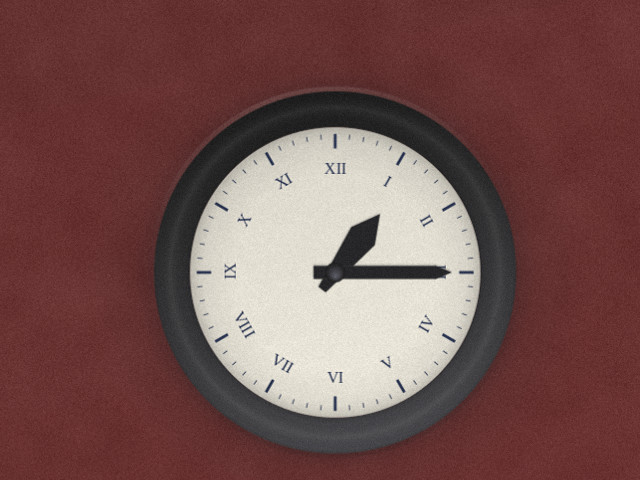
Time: **1:15**
